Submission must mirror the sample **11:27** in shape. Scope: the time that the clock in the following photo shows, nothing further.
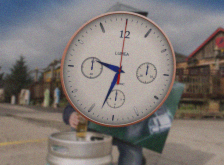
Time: **9:33**
